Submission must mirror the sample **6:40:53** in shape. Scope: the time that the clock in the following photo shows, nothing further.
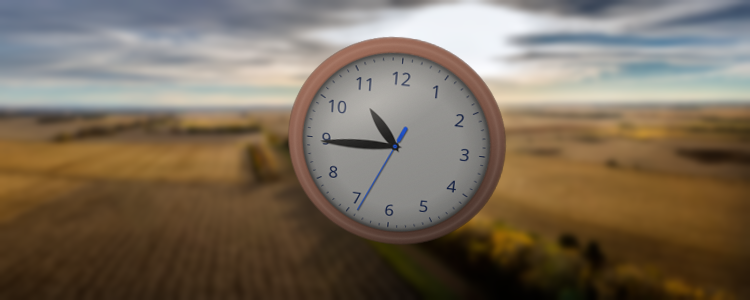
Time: **10:44:34**
